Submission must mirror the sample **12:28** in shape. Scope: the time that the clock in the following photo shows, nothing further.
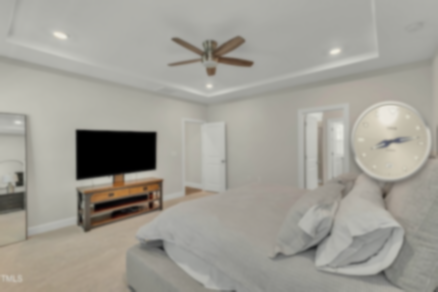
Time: **8:13**
